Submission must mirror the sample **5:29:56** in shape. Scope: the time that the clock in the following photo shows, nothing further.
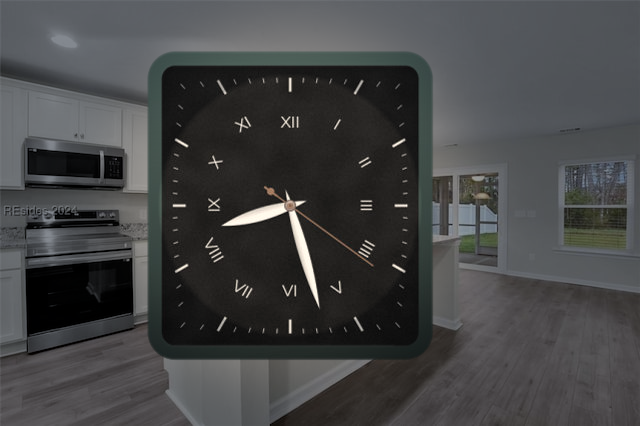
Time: **8:27:21**
